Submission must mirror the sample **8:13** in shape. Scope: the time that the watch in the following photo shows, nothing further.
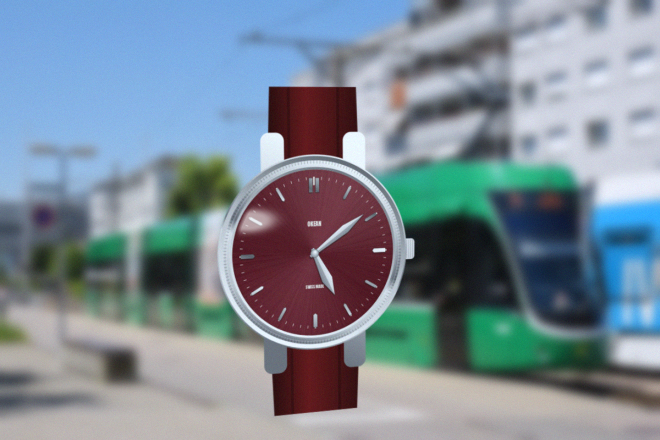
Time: **5:09**
